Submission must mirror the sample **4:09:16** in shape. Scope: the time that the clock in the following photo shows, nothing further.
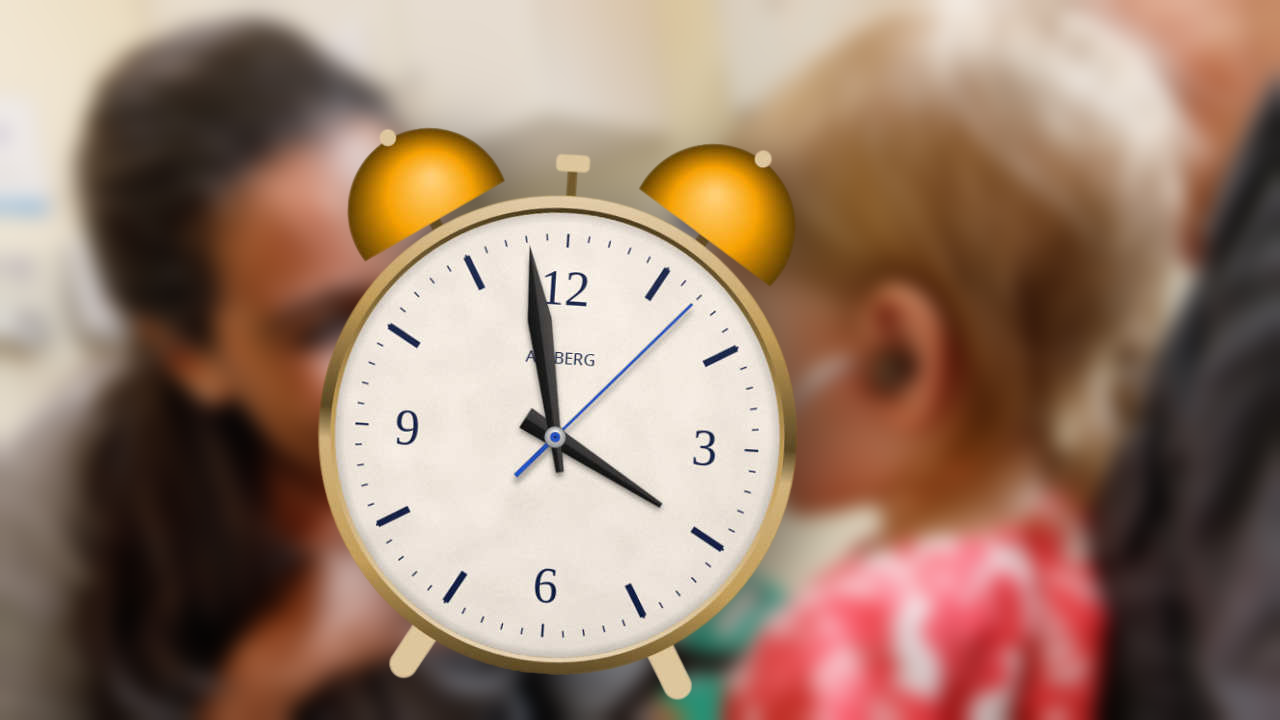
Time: **3:58:07**
